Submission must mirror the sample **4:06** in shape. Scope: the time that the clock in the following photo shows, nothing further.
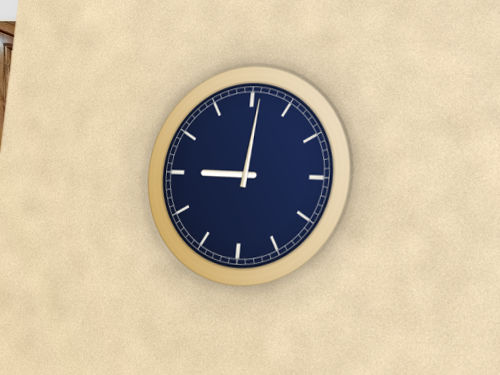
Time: **9:01**
